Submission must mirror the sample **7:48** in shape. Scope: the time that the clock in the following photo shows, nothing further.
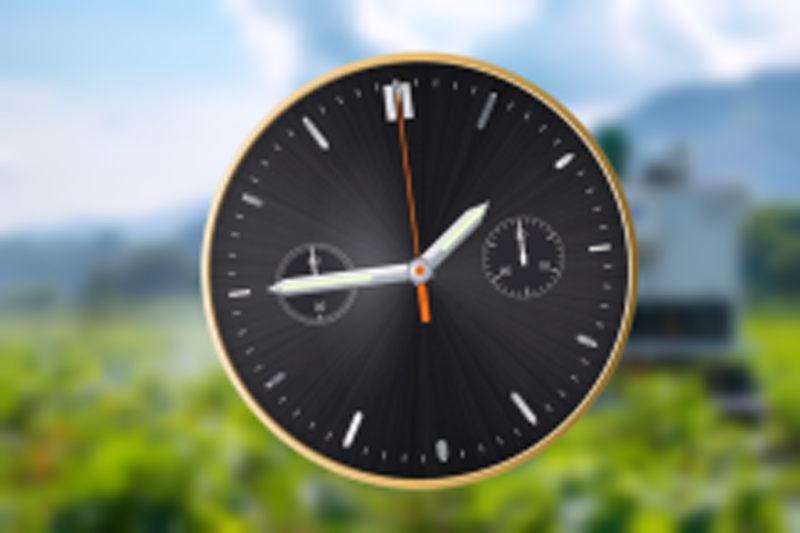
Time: **1:45**
